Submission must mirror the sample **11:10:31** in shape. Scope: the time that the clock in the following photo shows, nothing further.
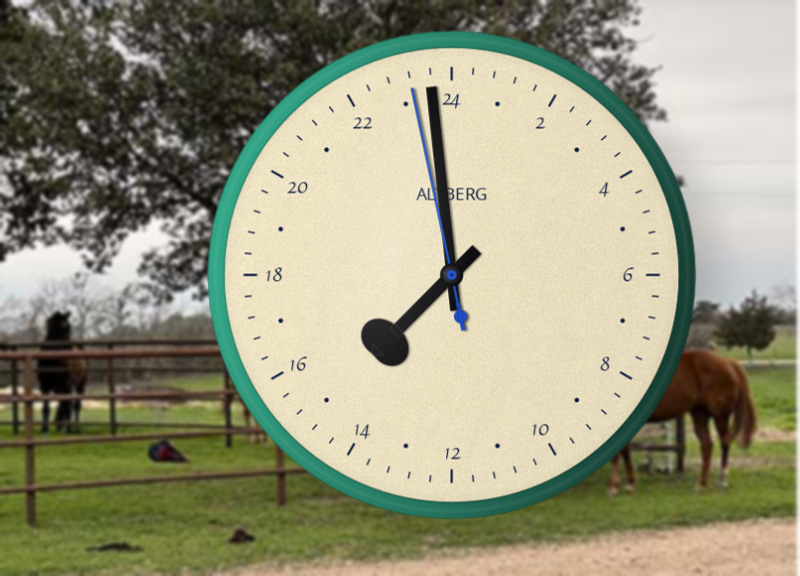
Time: **14:58:58**
